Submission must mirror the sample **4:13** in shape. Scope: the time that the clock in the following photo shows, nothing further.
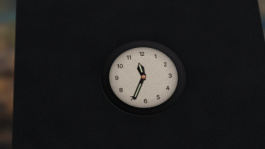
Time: **11:34**
